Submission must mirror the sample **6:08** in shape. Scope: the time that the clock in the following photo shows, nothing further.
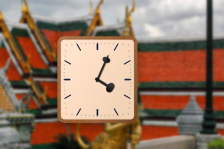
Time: **4:04**
